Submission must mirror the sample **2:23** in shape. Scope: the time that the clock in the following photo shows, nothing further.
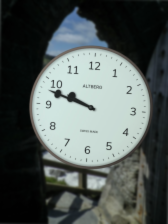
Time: **9:48**
